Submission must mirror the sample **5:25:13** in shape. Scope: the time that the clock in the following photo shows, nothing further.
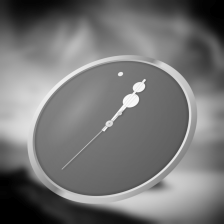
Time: **1:04:36**
